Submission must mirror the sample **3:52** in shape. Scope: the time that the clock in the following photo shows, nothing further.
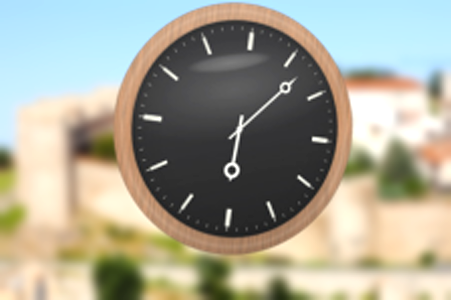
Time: **6:07**
